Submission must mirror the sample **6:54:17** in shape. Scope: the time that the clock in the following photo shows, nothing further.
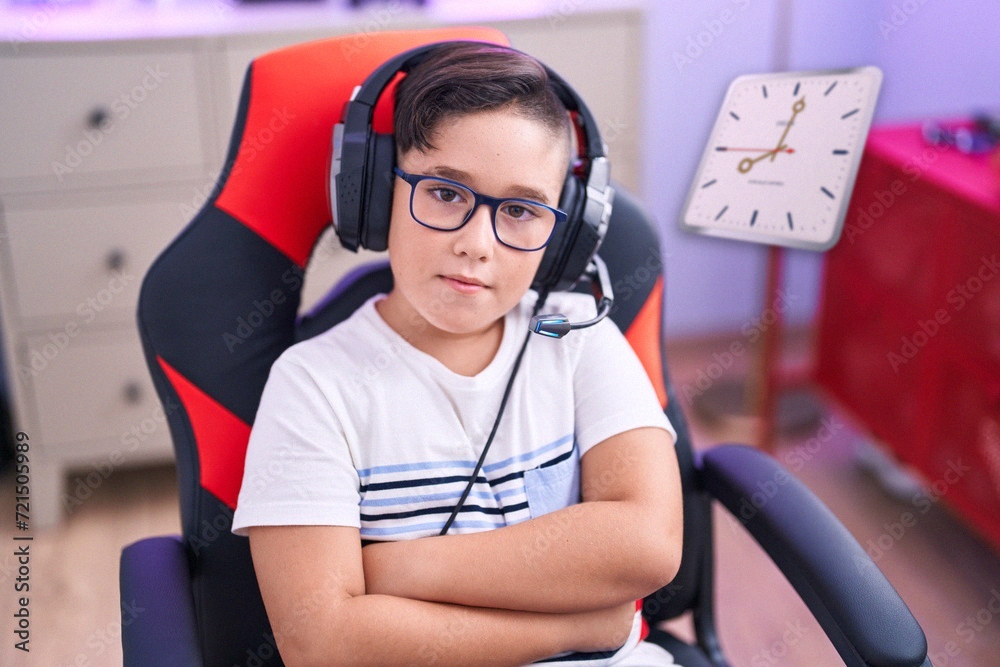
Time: **8:01:45**
